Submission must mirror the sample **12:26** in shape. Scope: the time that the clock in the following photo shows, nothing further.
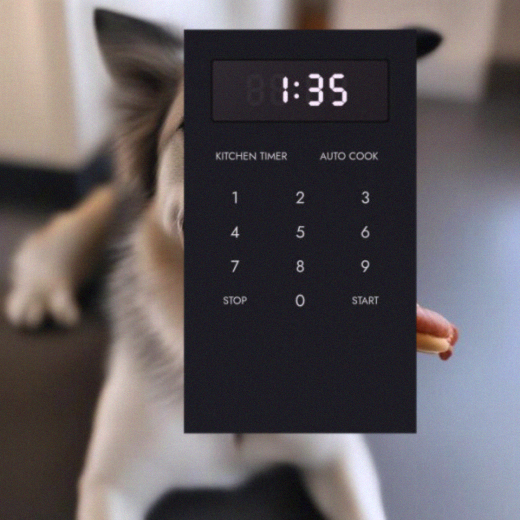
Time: **1:35**
